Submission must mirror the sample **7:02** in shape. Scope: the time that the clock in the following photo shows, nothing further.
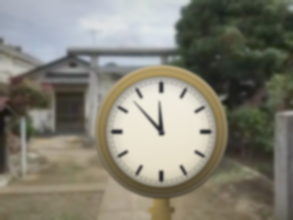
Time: **11:53**
